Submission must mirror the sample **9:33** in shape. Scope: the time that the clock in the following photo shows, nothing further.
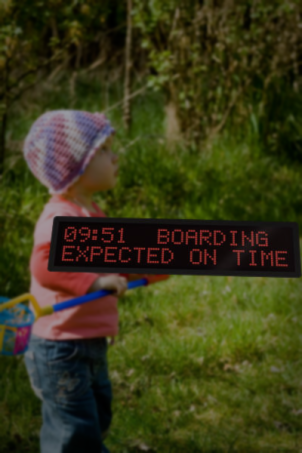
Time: **9:51**
